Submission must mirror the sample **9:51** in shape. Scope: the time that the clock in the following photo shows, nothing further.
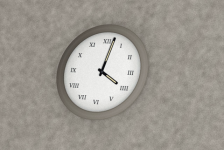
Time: **4:02**
